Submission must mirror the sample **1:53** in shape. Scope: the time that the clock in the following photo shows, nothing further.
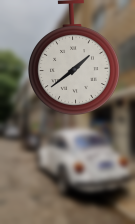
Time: **1:39**
